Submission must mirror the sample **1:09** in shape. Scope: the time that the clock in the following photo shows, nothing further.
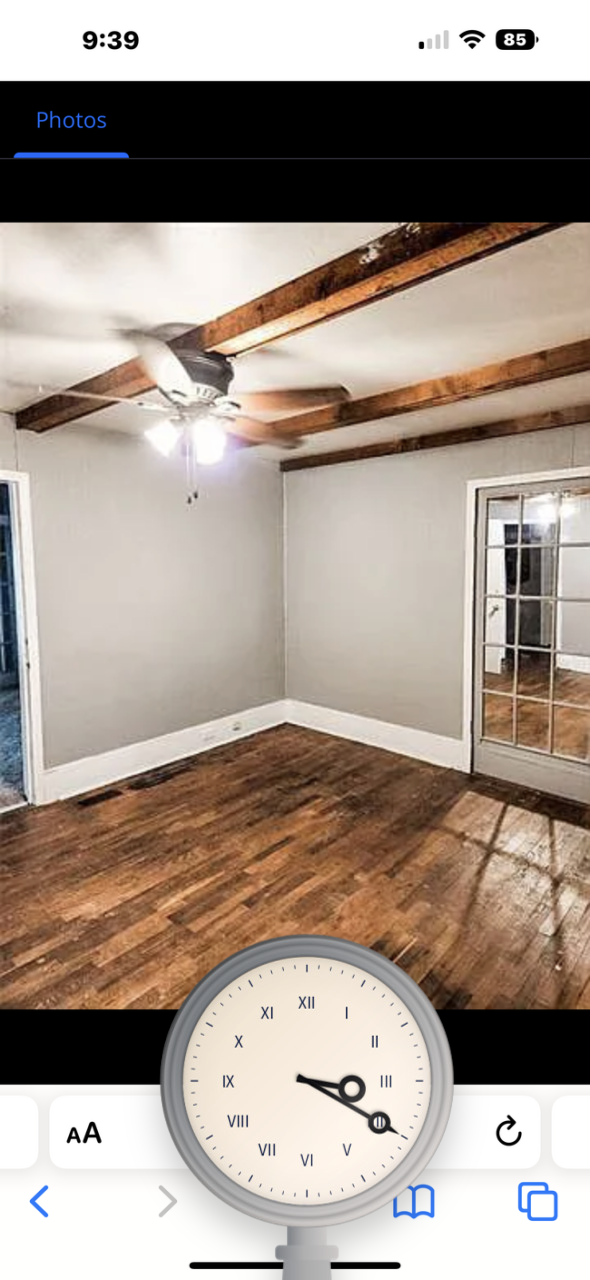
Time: **3:20**
